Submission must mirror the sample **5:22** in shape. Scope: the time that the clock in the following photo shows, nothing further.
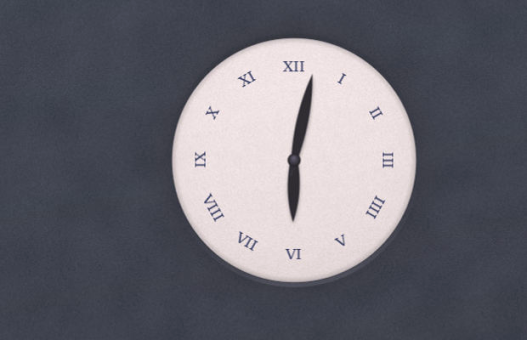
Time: **6:02**
